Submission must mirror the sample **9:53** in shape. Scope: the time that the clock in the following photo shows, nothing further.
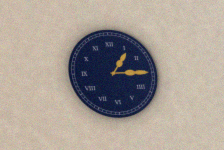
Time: **1:15**
